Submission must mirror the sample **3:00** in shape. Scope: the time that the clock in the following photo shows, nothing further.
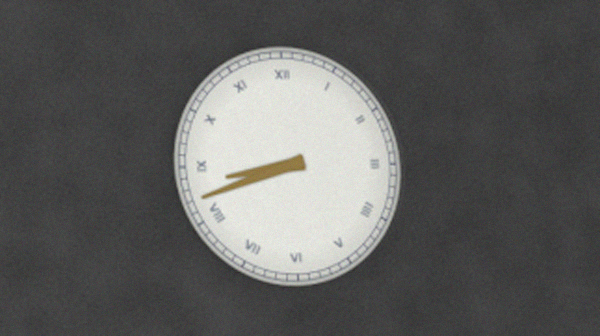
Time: **8:42**
